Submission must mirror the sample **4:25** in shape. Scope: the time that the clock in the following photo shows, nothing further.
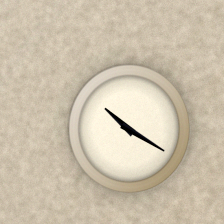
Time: **10:20**
